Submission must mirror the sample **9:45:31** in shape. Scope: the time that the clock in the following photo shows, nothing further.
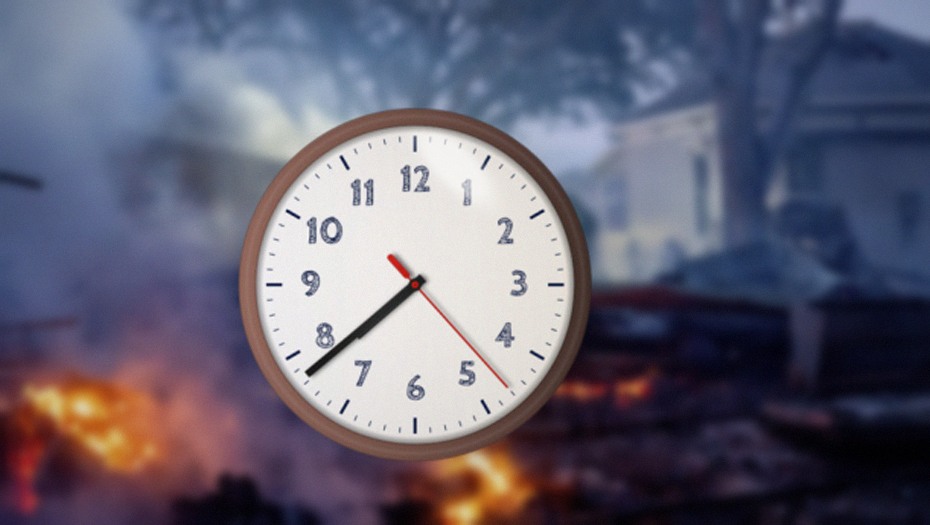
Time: **7:38:23**
